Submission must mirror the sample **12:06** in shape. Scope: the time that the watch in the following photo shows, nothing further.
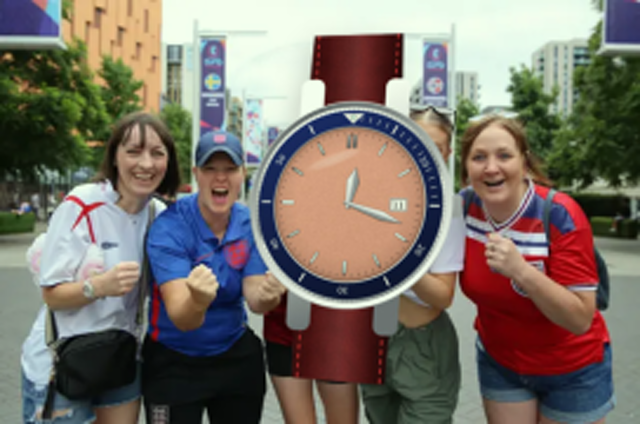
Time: **12:18**
